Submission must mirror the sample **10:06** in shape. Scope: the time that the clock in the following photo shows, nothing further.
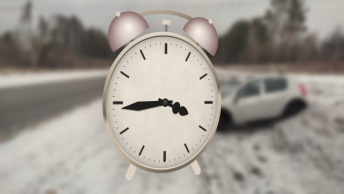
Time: **3:44**
